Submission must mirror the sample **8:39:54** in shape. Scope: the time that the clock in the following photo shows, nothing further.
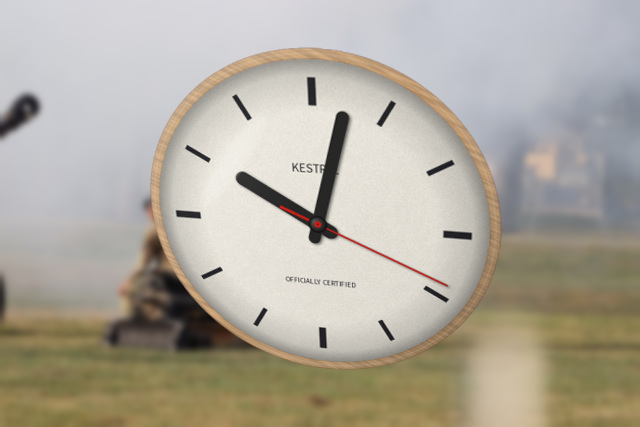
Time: **10:02:19**
